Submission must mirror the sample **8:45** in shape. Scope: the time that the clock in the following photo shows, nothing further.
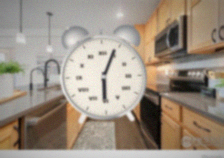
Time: **6:04**
